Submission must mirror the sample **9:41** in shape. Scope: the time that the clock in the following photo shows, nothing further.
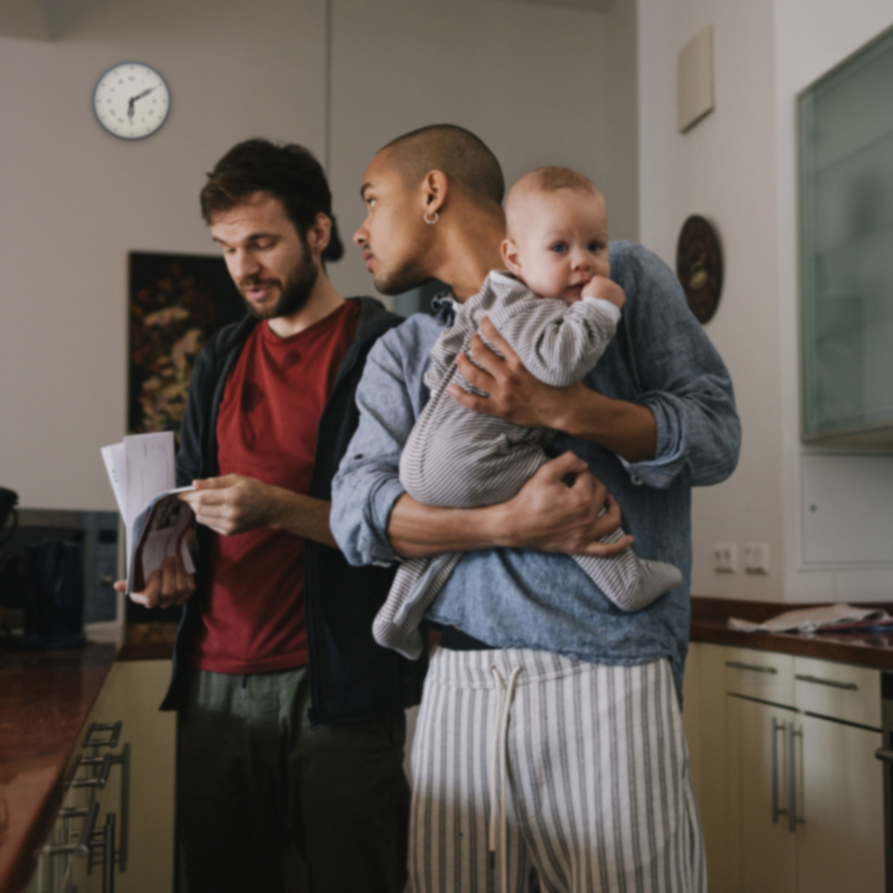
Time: **6:10**
